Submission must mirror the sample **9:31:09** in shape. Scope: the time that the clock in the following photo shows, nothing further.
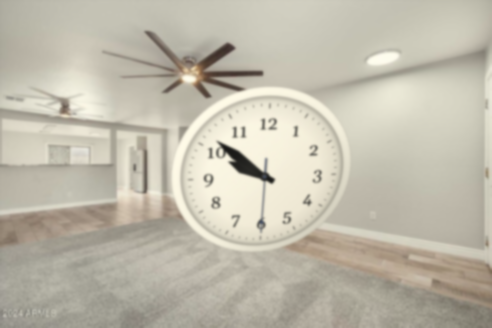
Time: **9:51:30**
